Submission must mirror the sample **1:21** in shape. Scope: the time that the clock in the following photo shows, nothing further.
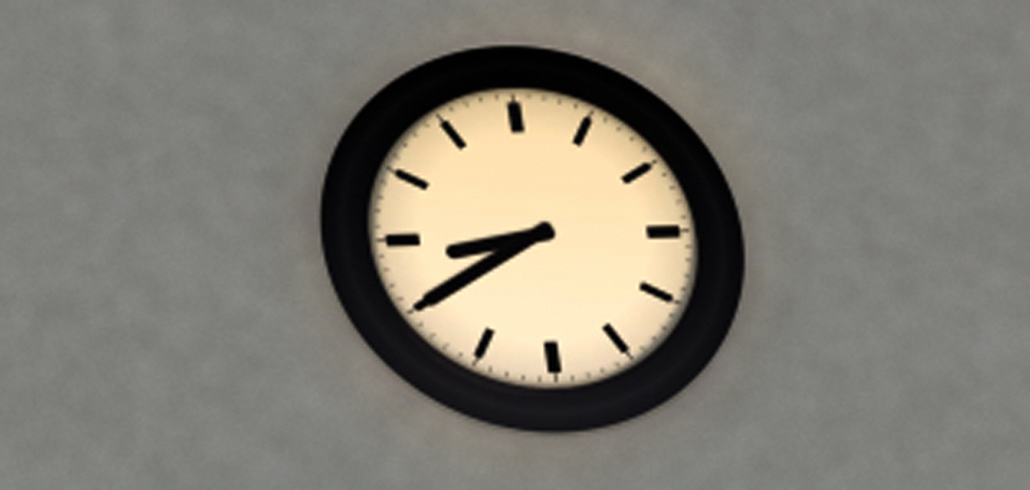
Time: **8:40**
